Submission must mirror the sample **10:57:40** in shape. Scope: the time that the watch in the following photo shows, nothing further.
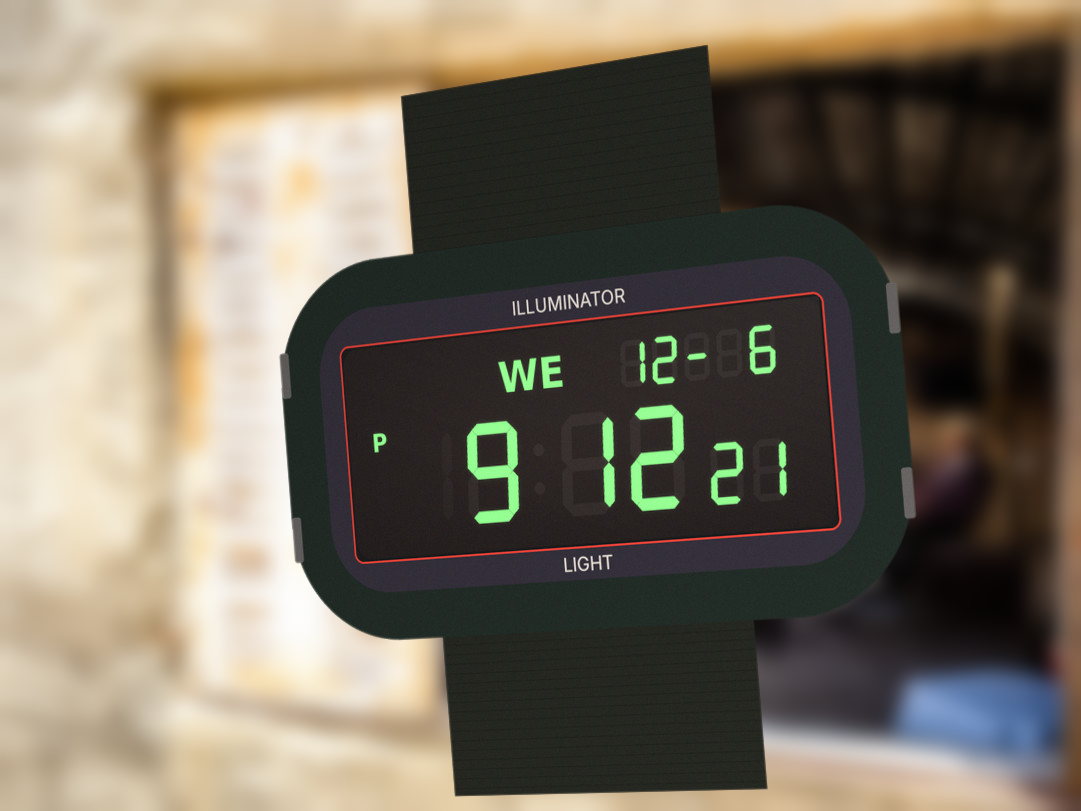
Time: **9:12:21**
